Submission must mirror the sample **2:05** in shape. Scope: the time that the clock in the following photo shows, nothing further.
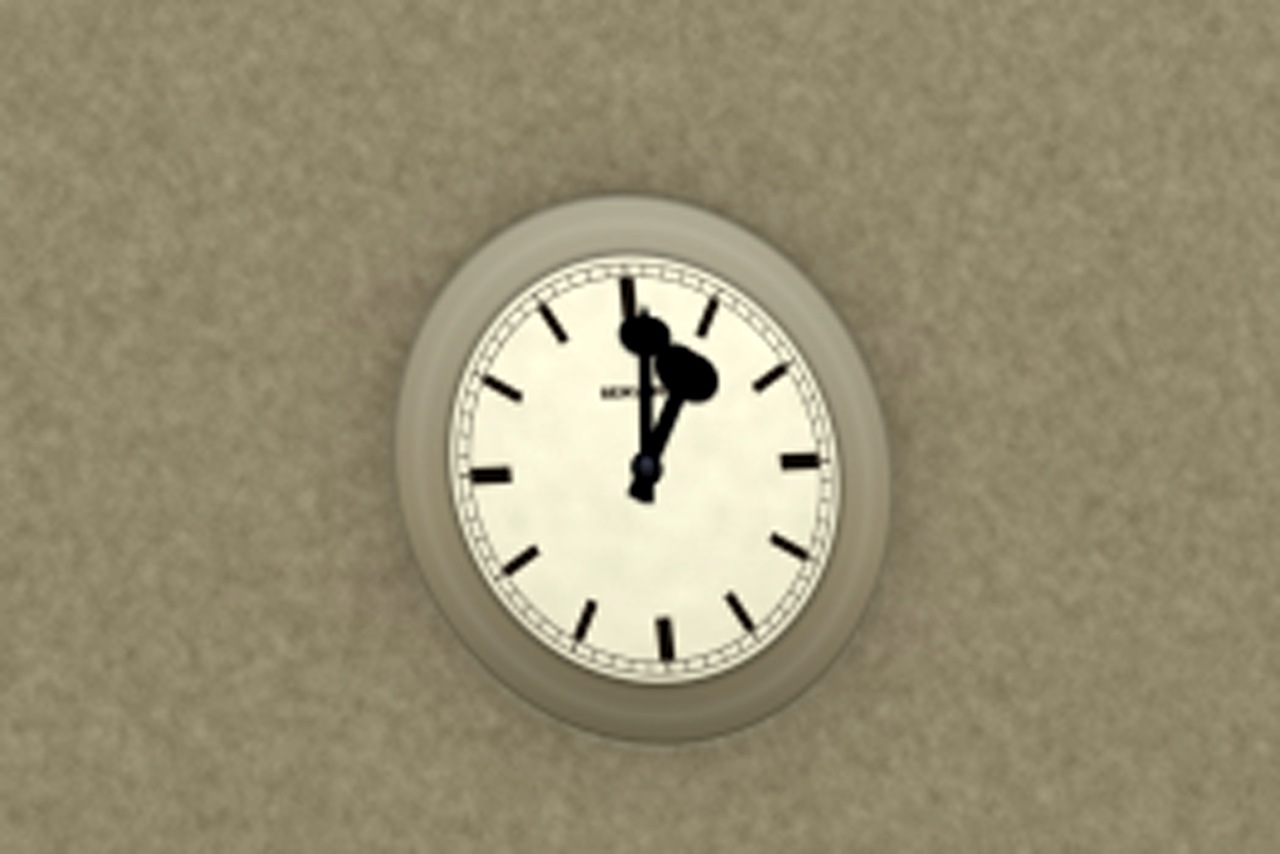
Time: **1:01**
